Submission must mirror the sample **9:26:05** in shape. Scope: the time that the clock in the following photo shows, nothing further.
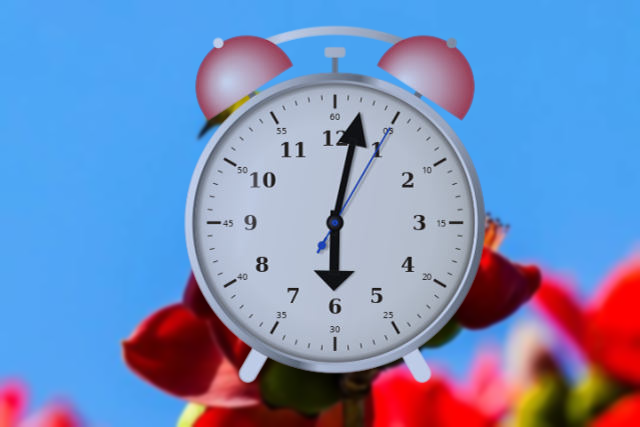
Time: **6:02:05**
